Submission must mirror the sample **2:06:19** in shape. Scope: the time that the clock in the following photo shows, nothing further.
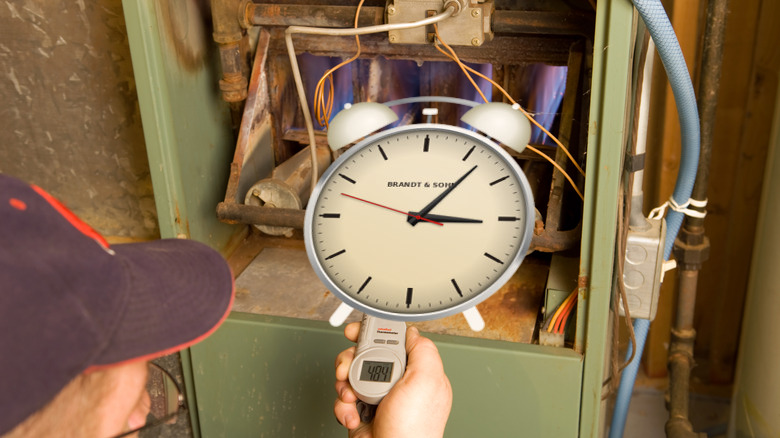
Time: **3:06:48**
